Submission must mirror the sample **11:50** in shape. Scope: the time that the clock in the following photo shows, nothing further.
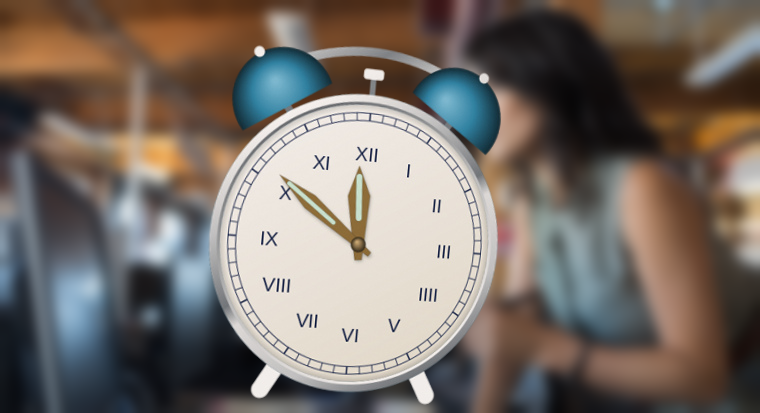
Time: **11:51**
